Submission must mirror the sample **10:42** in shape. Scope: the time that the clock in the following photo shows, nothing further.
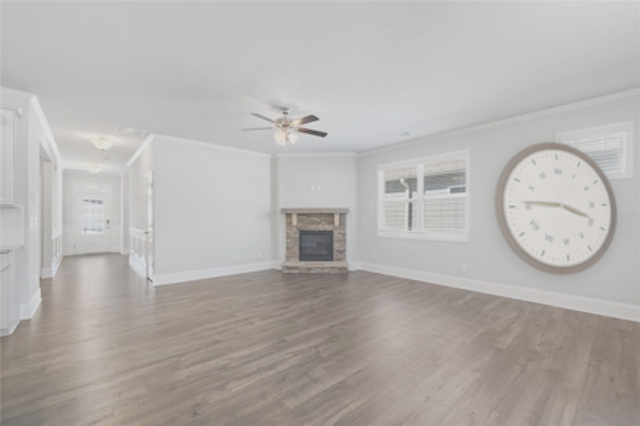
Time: **3:46**
